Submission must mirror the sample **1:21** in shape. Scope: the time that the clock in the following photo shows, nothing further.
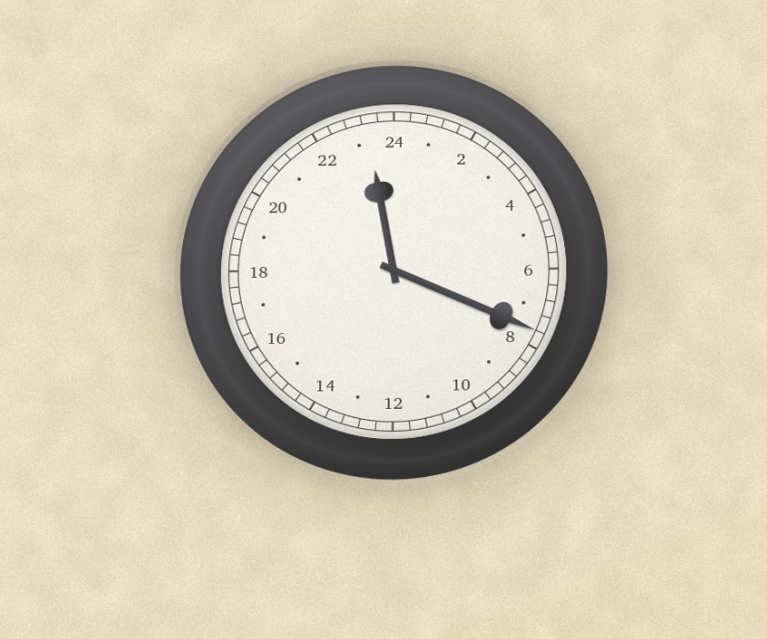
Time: **23:19**
